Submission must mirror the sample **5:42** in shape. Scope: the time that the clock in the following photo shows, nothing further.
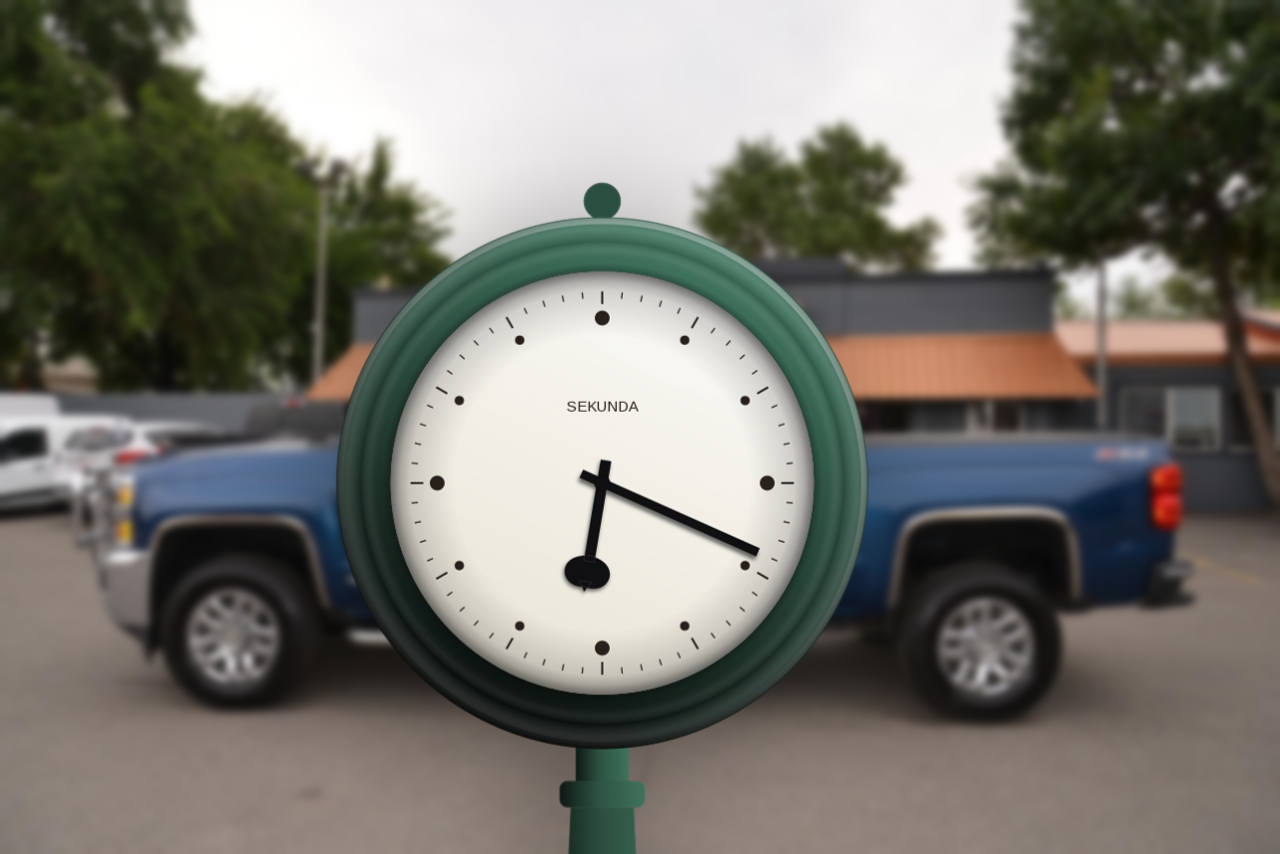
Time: **6:19**
